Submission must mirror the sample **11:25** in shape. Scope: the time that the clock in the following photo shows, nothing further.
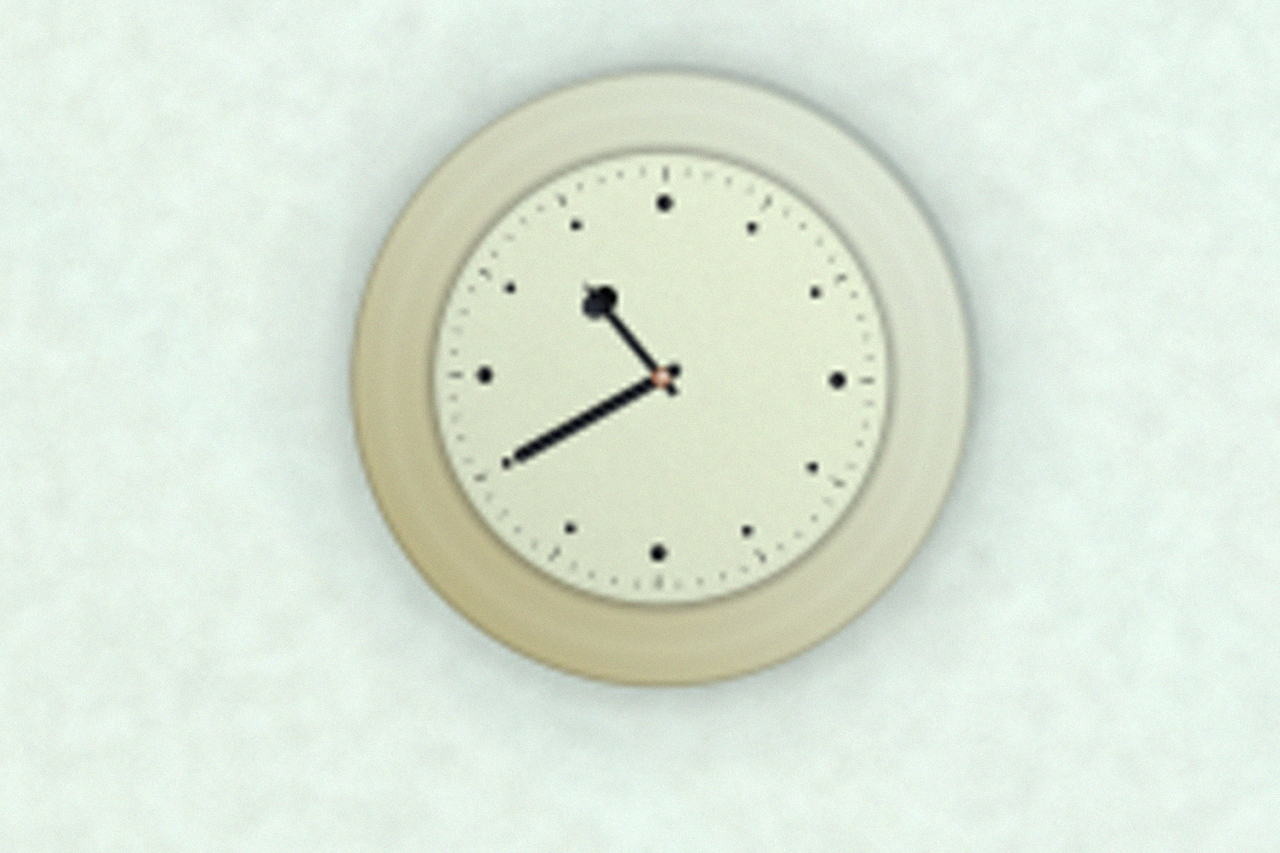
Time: **10:40**
